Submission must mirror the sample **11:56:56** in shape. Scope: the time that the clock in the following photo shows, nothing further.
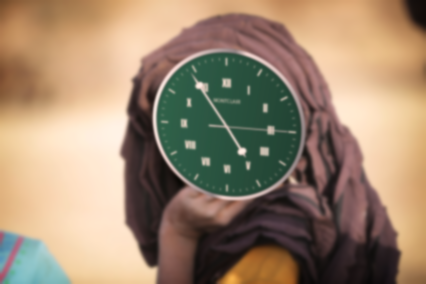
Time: **4:54:15**
